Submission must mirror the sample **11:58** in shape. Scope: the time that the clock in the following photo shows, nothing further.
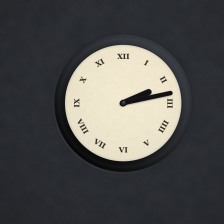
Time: **2:13**
